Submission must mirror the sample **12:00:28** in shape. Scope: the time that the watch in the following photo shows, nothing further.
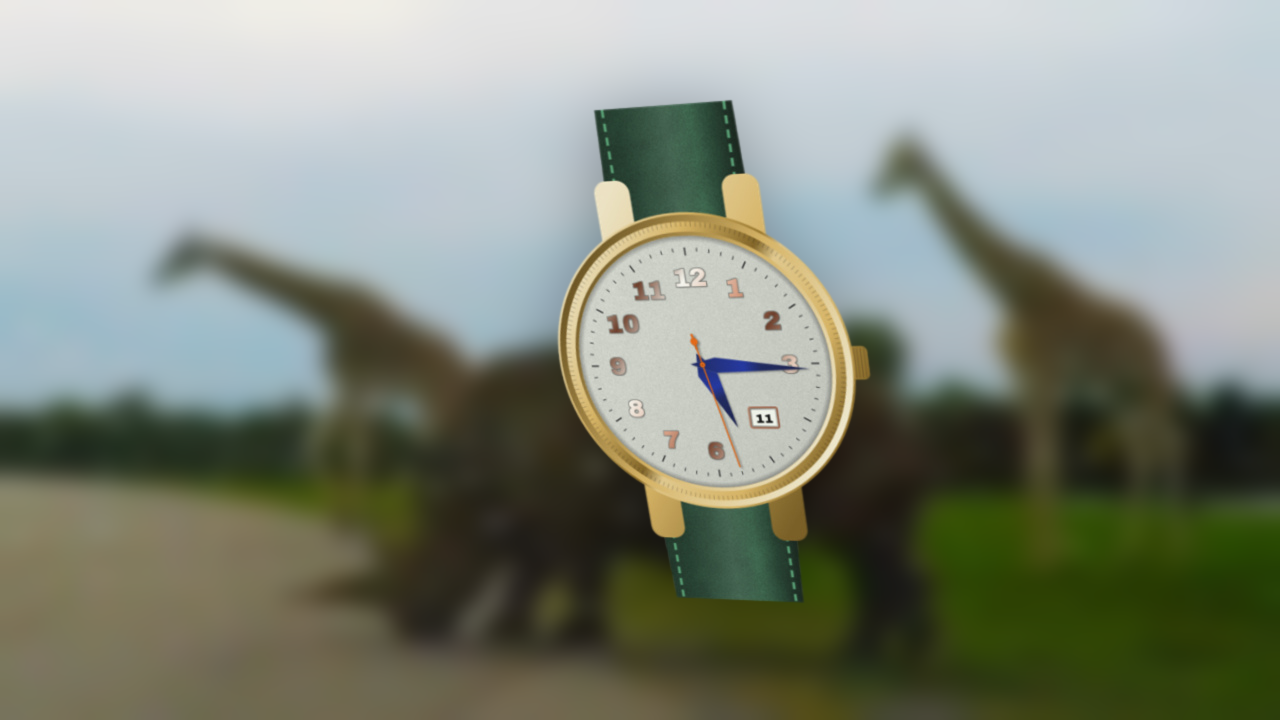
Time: **5:15:28**
